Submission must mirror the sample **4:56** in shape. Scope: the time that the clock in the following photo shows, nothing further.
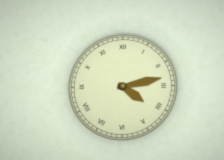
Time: **4:13**
